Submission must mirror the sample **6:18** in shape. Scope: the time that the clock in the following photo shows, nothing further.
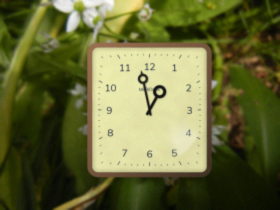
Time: **12:58**
